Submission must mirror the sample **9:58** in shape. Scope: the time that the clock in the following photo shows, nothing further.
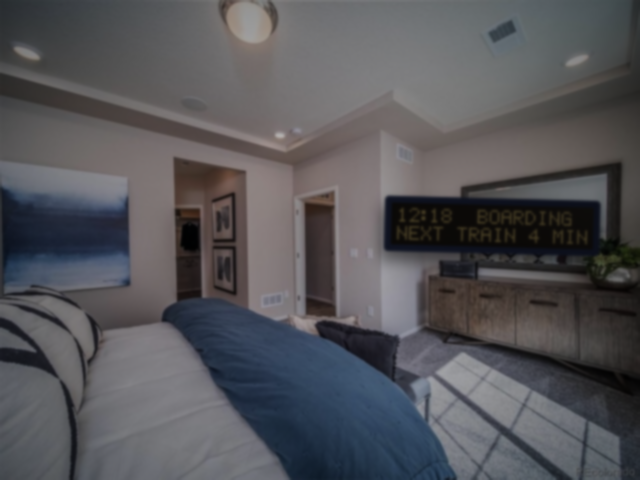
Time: **12:18**
